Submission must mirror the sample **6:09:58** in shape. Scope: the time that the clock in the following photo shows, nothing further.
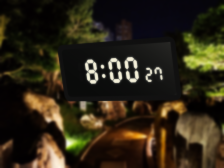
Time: **8:00:27**
